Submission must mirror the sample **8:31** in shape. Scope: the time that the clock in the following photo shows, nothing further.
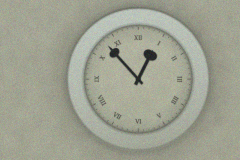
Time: **12:53**
